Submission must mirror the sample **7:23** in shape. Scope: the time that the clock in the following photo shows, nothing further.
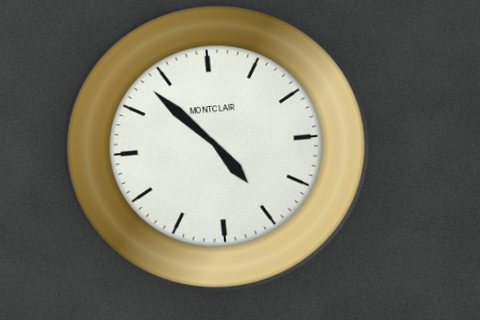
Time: **4:53**
